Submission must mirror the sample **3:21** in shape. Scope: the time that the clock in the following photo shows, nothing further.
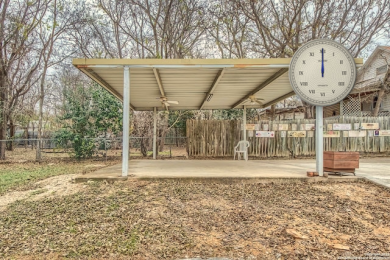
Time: **12:00**
